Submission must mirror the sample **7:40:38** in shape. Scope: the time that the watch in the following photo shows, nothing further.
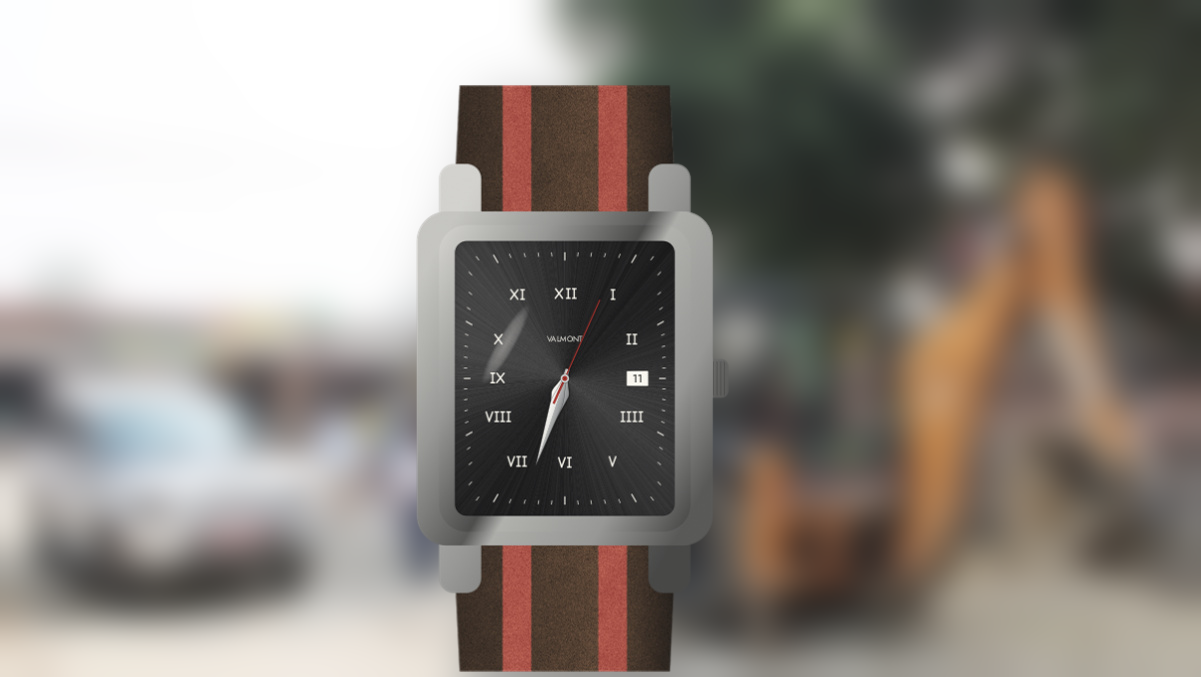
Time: **6:33:04**
